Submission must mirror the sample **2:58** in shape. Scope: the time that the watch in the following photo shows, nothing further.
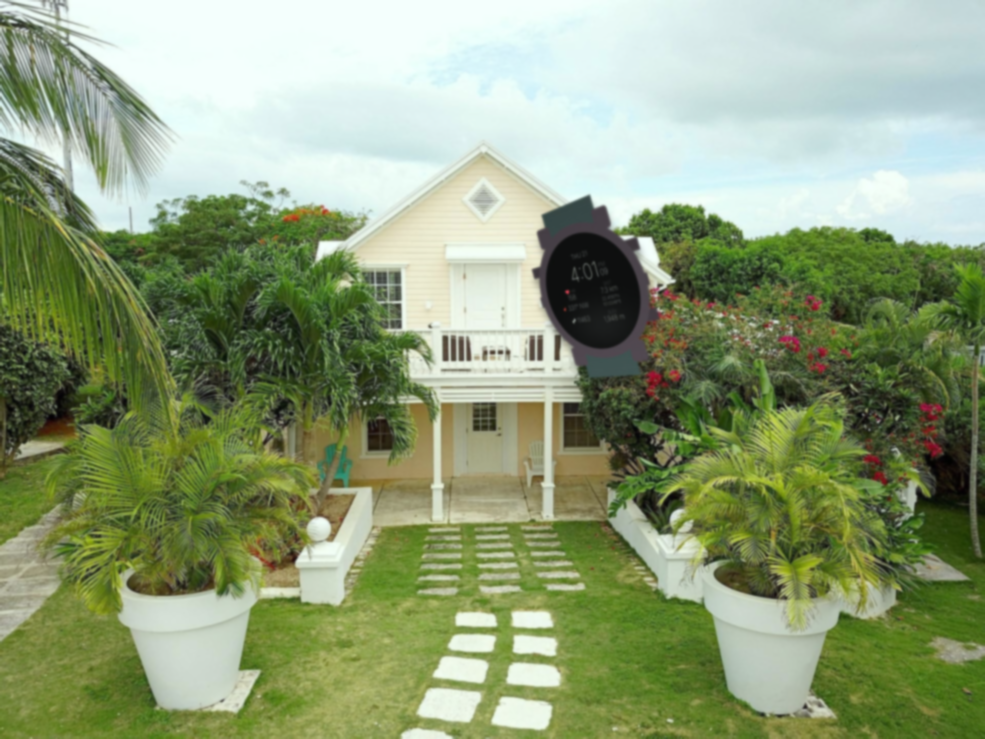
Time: **4:01**
